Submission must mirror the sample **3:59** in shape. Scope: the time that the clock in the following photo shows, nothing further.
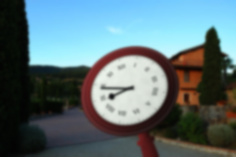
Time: **8:49**
